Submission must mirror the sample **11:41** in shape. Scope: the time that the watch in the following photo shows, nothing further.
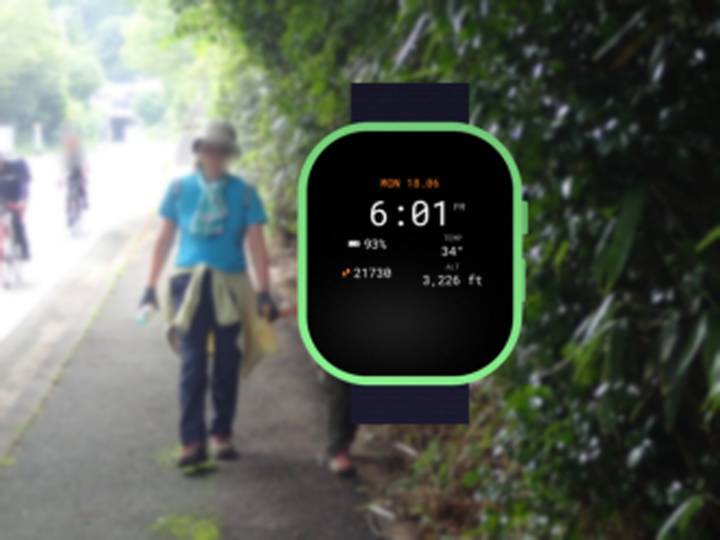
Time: **6:01**
